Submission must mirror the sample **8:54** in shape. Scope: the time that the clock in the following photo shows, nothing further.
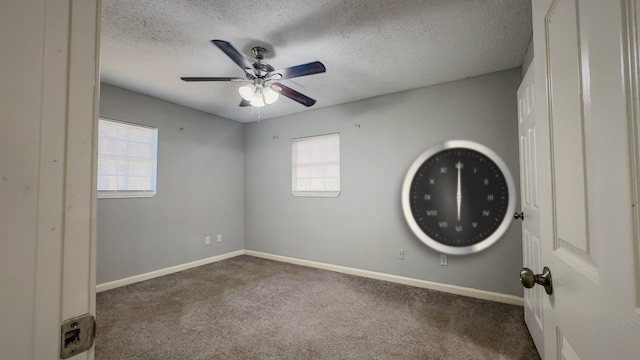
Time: **6:00**
